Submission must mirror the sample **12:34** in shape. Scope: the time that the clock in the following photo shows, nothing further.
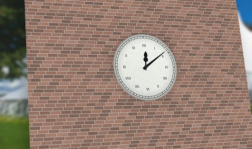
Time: **12:09**
